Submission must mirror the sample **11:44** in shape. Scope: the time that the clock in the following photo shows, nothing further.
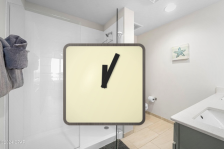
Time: **12:04**
